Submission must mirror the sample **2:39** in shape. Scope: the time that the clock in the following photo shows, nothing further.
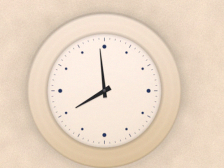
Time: **7:59**
